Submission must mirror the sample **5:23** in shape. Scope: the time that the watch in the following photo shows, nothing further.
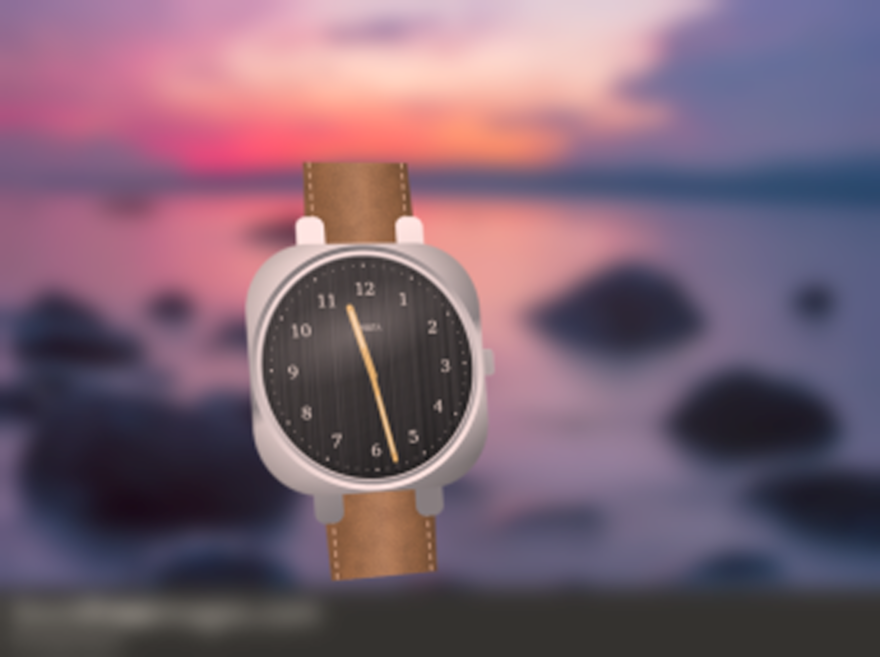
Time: **11:28**
